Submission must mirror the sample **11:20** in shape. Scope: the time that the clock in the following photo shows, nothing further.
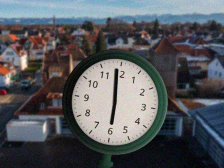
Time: **5:59**
